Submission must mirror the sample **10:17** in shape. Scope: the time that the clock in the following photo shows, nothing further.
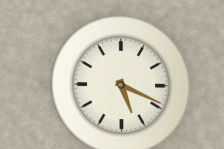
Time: **5:19**
